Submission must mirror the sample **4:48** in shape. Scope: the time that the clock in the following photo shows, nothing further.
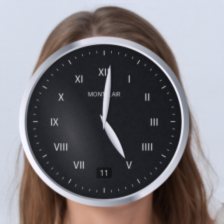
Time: **5:01**
